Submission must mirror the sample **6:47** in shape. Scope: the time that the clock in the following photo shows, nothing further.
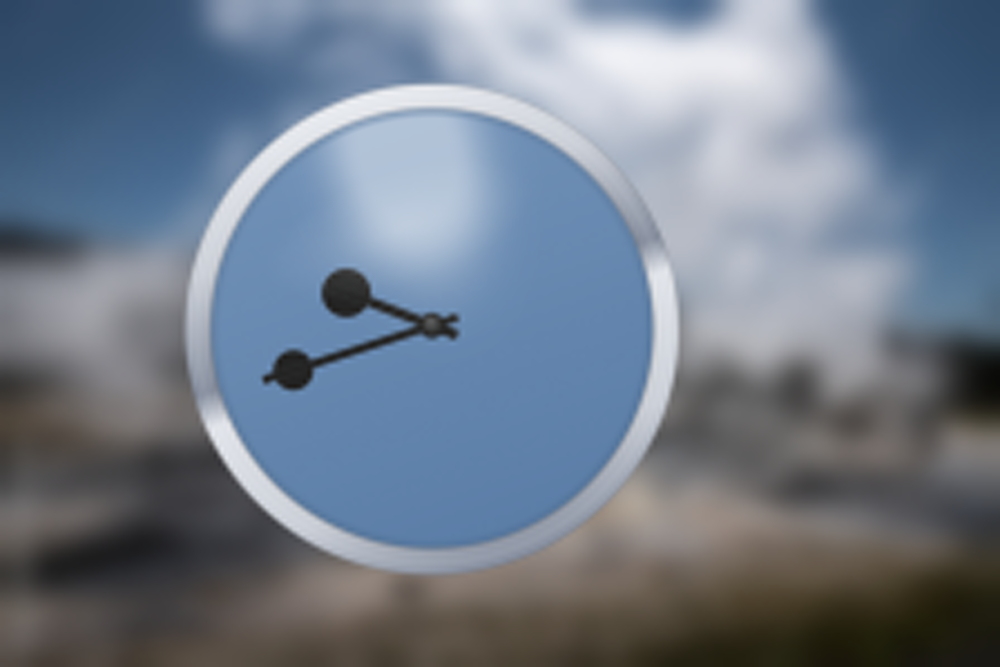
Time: **9:42**
